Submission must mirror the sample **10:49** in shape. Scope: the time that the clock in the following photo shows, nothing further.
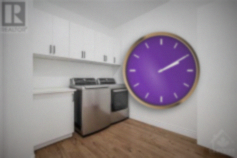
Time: **2:10**
